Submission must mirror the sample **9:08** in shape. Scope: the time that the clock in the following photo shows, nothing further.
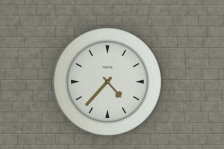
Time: **4:37**
